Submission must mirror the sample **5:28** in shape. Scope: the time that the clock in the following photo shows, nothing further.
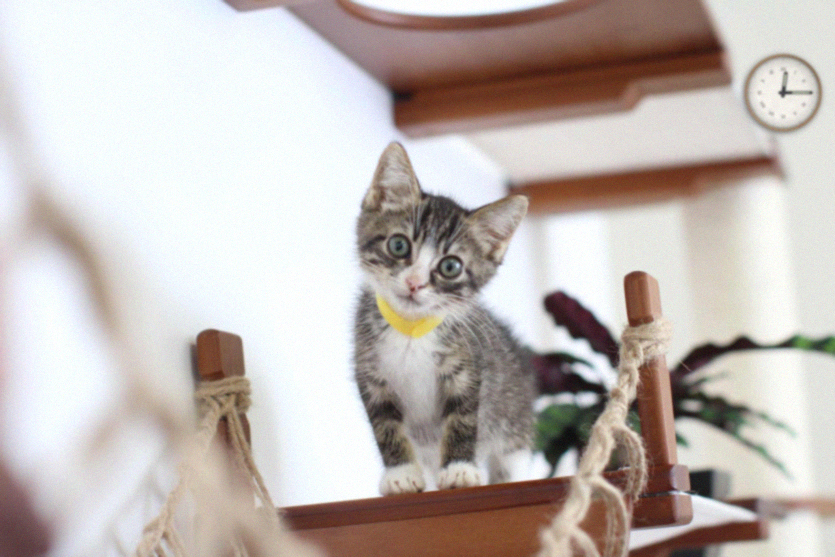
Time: **12:15**
